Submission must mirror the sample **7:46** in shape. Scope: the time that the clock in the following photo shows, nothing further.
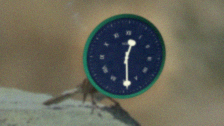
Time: **12:29**
